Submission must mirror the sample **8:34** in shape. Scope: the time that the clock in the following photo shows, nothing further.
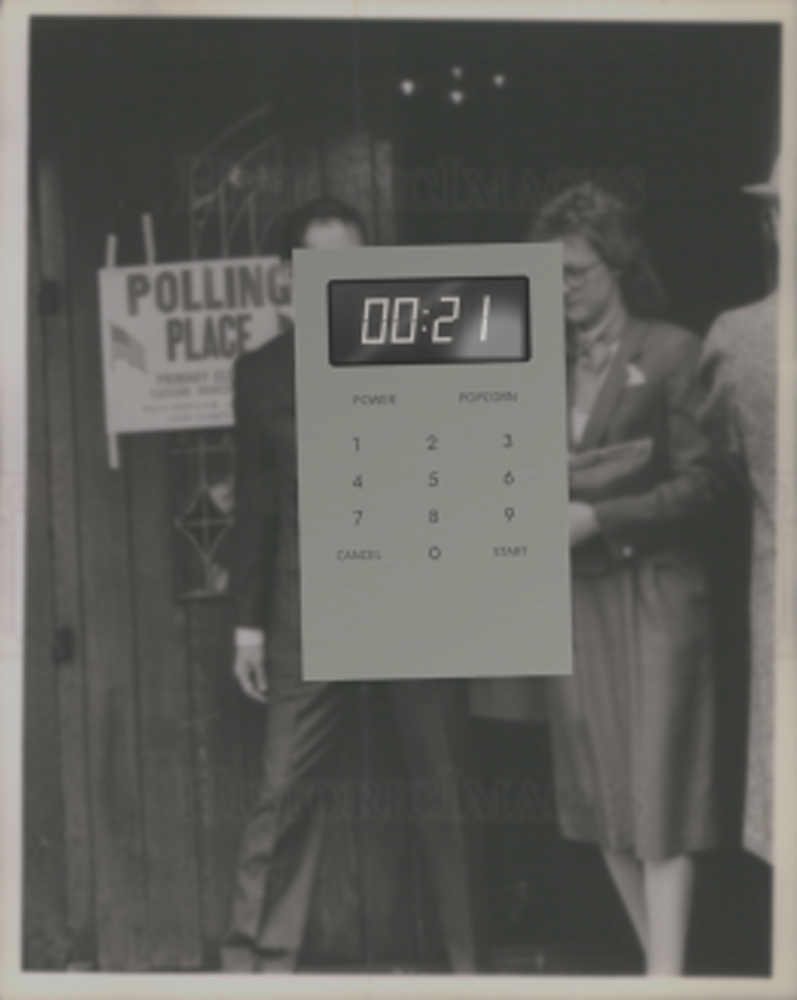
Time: **0:21**
